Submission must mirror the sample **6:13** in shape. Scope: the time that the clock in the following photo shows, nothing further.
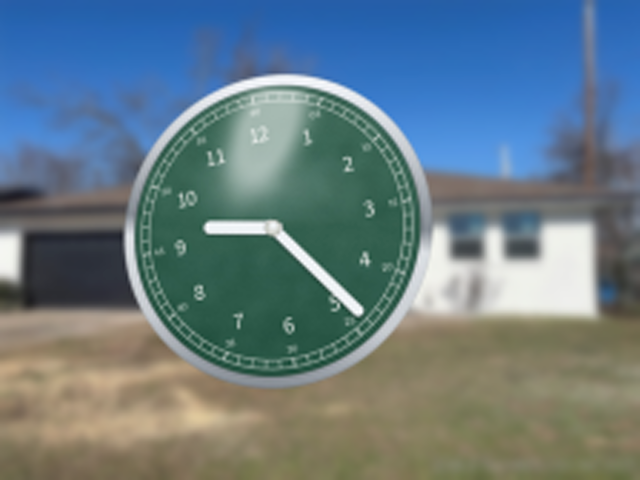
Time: **9:24**
